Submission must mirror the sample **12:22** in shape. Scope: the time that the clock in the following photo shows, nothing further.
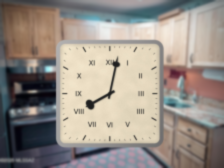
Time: **8:02**
